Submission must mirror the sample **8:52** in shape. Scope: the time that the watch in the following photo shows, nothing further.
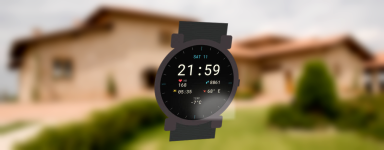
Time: **21:59**
